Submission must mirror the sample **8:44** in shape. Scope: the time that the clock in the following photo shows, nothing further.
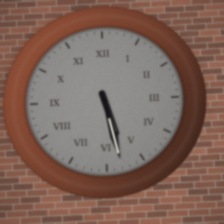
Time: **5:28**
